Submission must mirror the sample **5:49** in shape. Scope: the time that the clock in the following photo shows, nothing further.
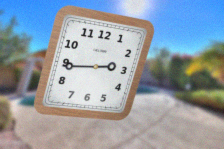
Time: **2:44**
